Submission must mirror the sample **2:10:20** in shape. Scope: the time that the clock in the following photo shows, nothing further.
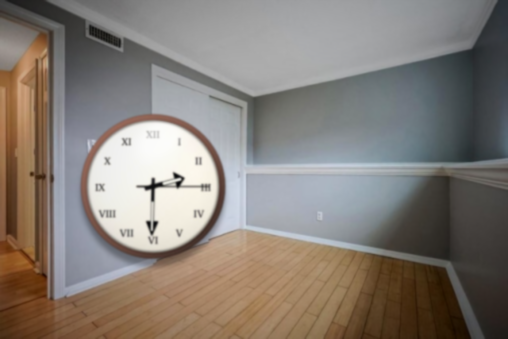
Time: **2:30:15**
